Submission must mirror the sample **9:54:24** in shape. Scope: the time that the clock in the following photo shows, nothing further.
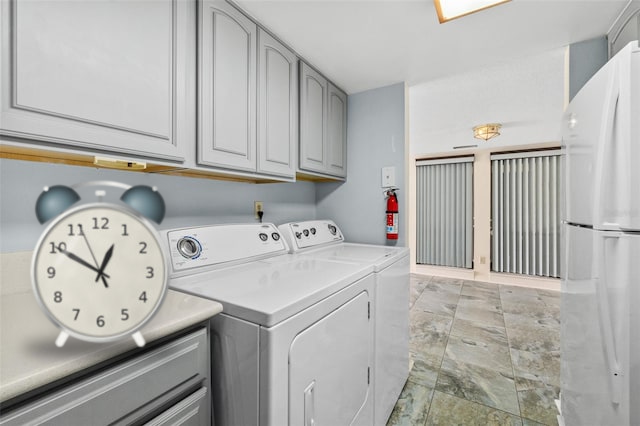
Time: **12:49:56**
